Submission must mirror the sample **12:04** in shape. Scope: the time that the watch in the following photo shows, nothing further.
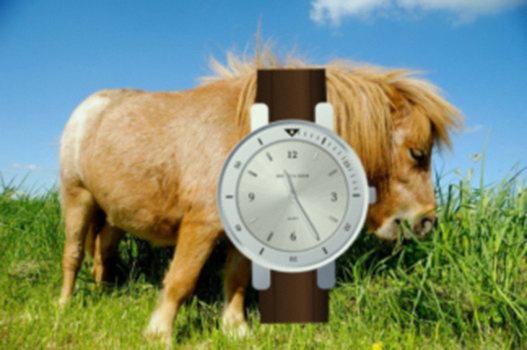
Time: **11:25**
